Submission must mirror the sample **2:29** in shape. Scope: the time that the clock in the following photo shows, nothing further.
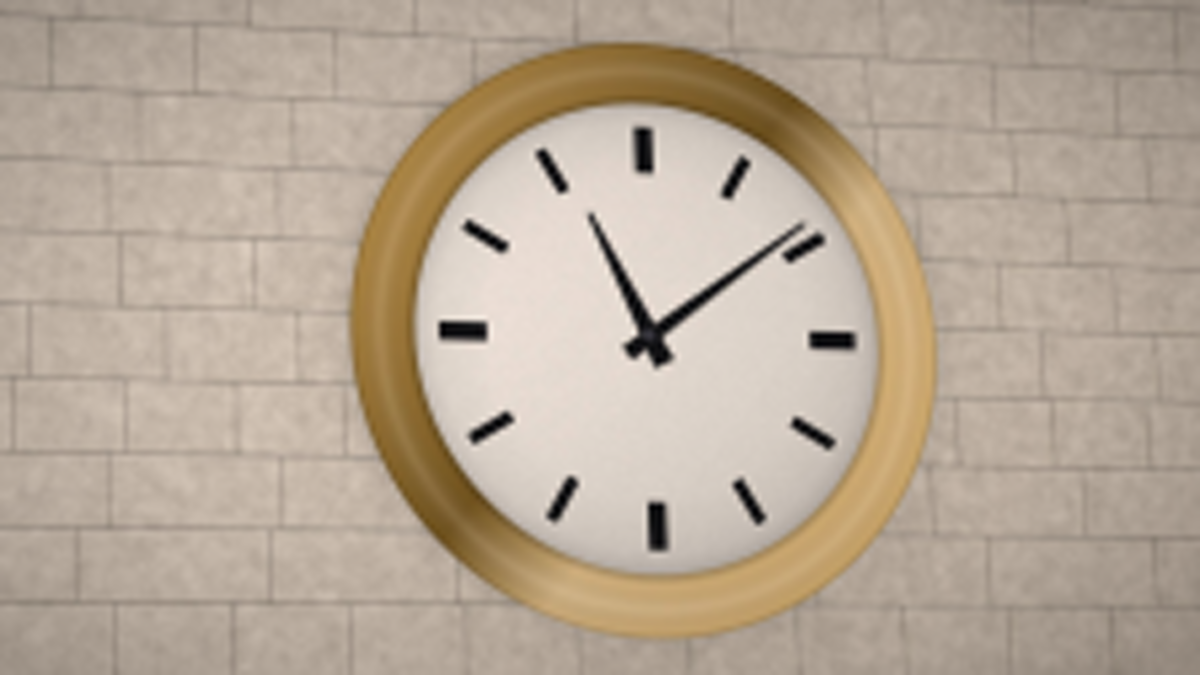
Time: **11:09**
